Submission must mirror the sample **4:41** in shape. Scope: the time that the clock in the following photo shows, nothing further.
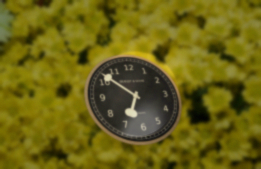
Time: **6:52**
